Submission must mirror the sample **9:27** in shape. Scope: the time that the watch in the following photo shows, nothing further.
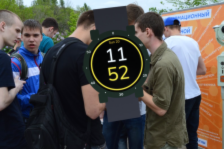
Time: **11:52**
